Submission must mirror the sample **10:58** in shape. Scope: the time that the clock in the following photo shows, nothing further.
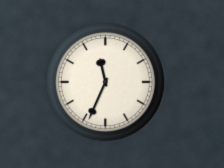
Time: **11:34**
